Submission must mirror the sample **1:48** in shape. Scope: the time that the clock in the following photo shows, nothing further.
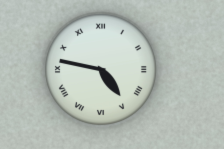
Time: **4:47**
